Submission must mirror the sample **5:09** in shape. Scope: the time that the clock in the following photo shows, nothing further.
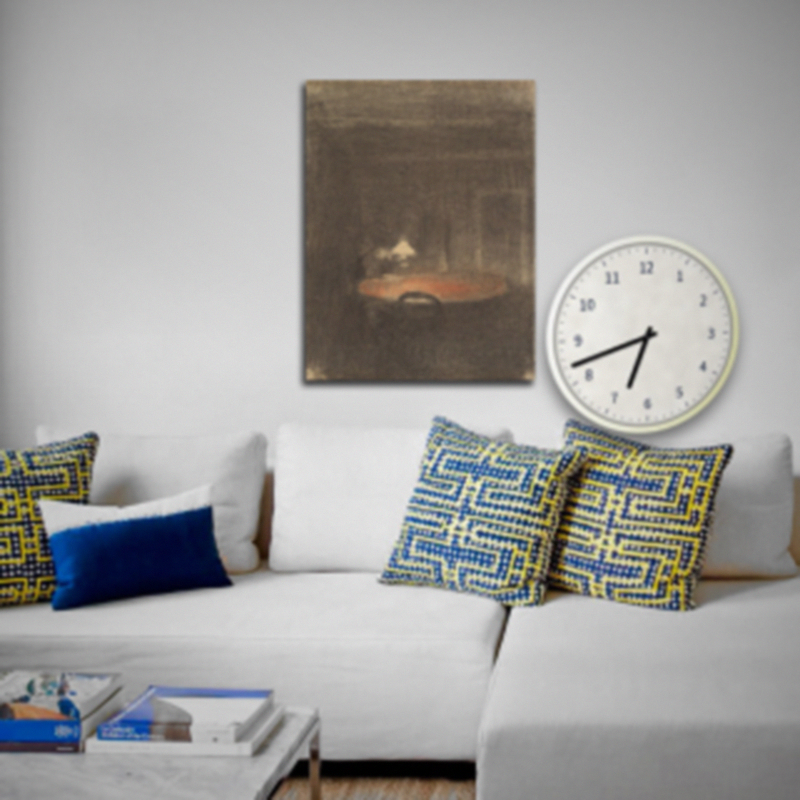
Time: **6:42**
